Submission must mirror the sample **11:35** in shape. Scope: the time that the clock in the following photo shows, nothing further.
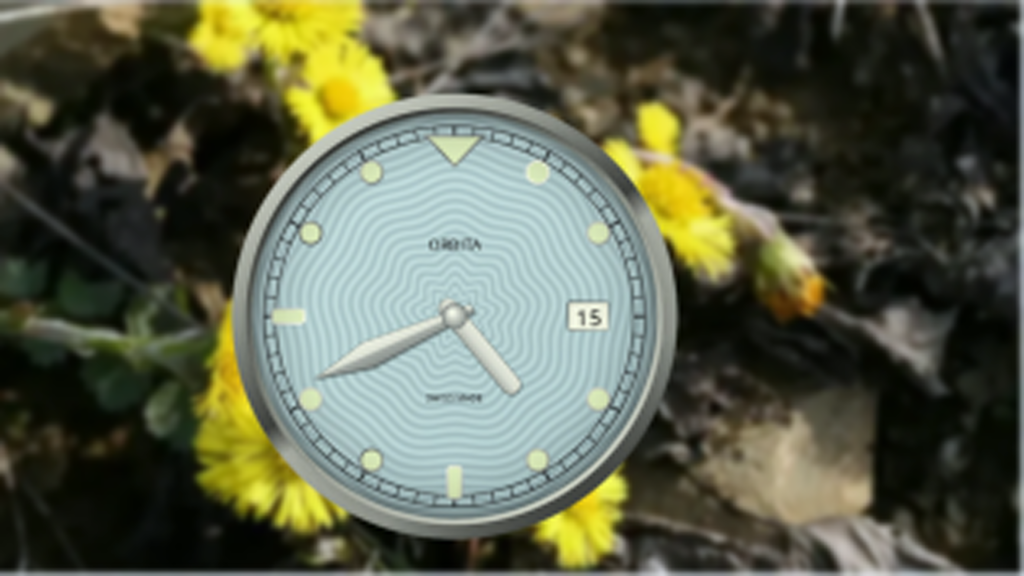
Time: **4:41**
